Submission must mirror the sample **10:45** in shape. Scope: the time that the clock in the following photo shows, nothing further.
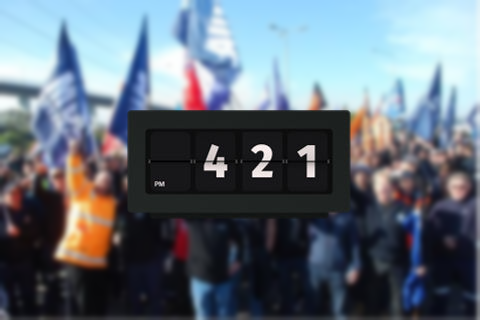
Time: **4:21**
